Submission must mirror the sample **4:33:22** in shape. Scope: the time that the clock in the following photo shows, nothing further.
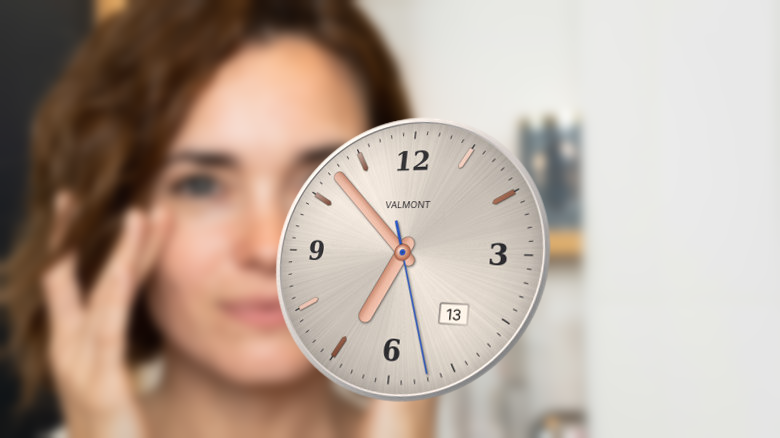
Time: **6:52:27**
